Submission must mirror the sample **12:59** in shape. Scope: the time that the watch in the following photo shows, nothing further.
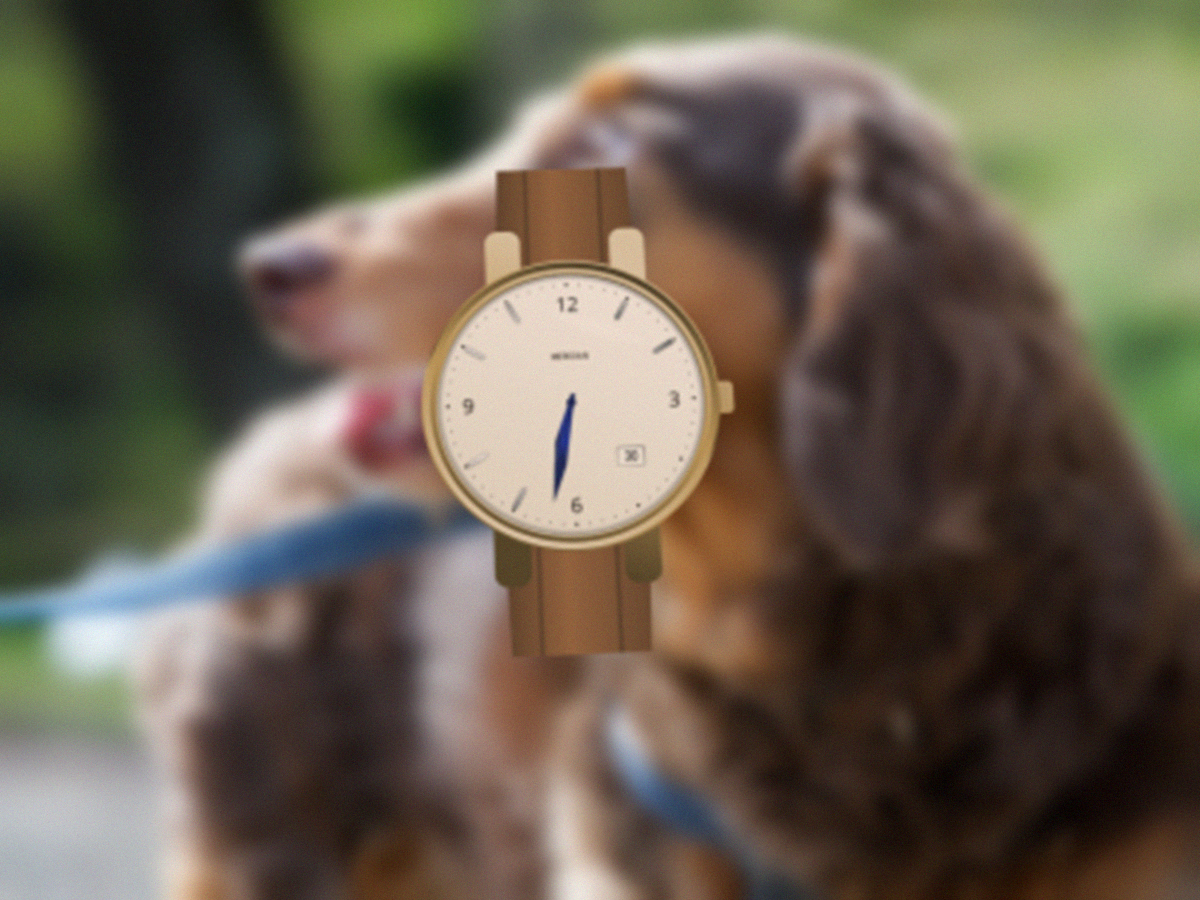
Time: **6:32**
